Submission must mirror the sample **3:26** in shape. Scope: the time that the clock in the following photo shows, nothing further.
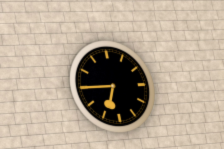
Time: **6:45**
